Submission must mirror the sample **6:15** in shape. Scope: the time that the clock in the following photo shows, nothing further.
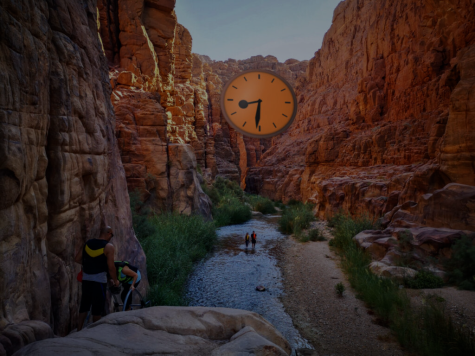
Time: **8:31**
